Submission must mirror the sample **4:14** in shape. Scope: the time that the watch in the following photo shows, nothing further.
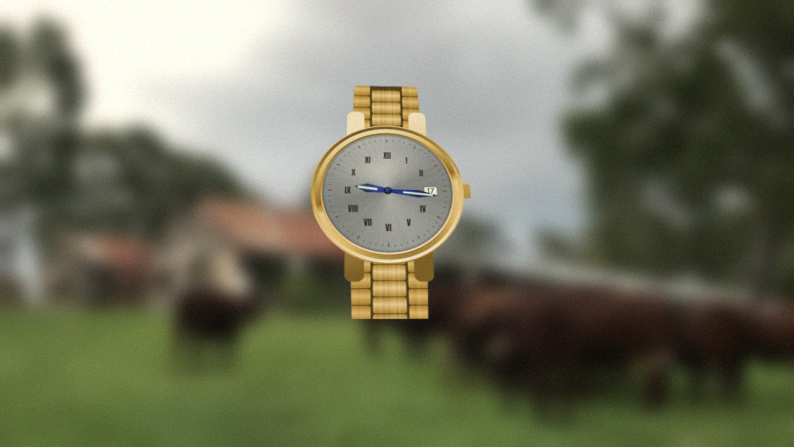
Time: **9:16**
